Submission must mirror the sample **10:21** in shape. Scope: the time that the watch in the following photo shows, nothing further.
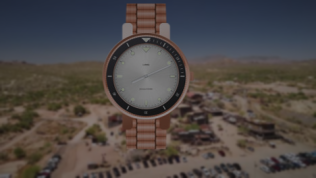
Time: **8:11**
